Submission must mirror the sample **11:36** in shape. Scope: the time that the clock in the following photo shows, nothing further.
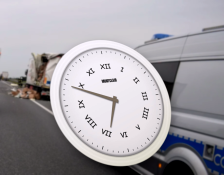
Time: **6:49**
